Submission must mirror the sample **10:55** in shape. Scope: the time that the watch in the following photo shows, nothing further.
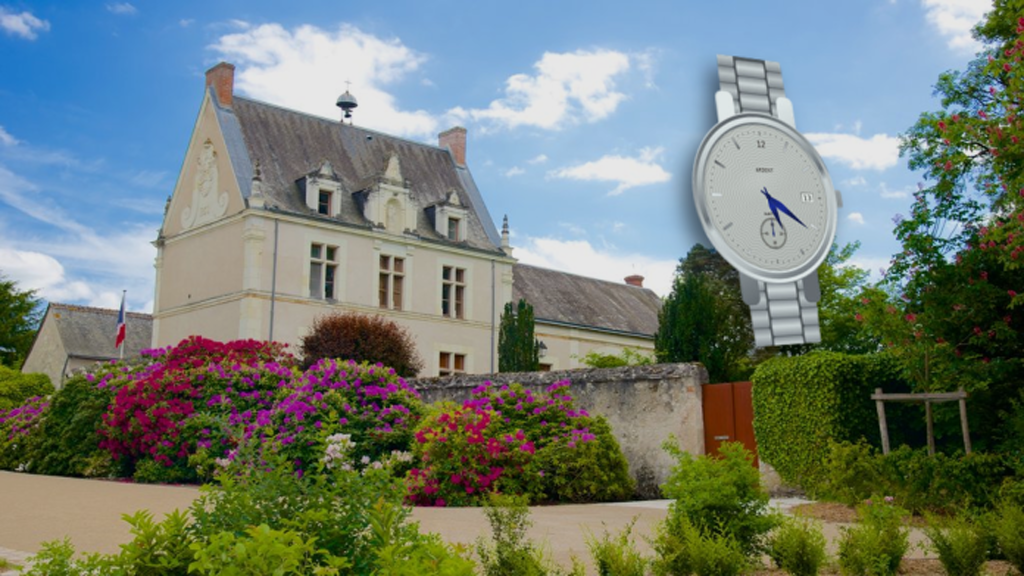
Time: **5:21**
